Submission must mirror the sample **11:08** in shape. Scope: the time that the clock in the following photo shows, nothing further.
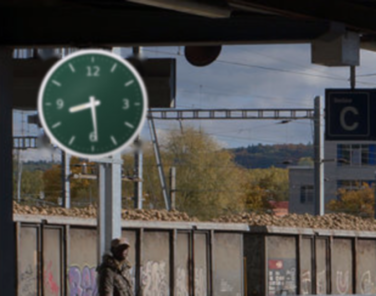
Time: **8:29**
